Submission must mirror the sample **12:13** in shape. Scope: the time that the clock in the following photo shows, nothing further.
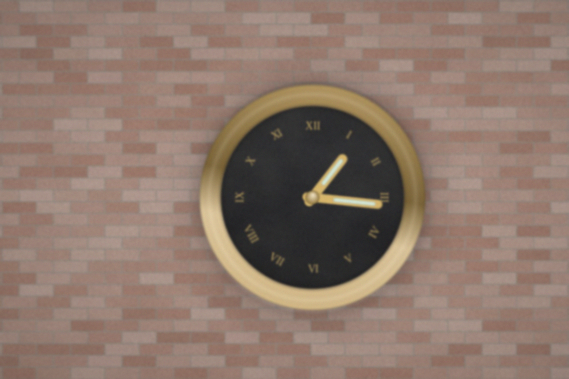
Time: **1:16**
